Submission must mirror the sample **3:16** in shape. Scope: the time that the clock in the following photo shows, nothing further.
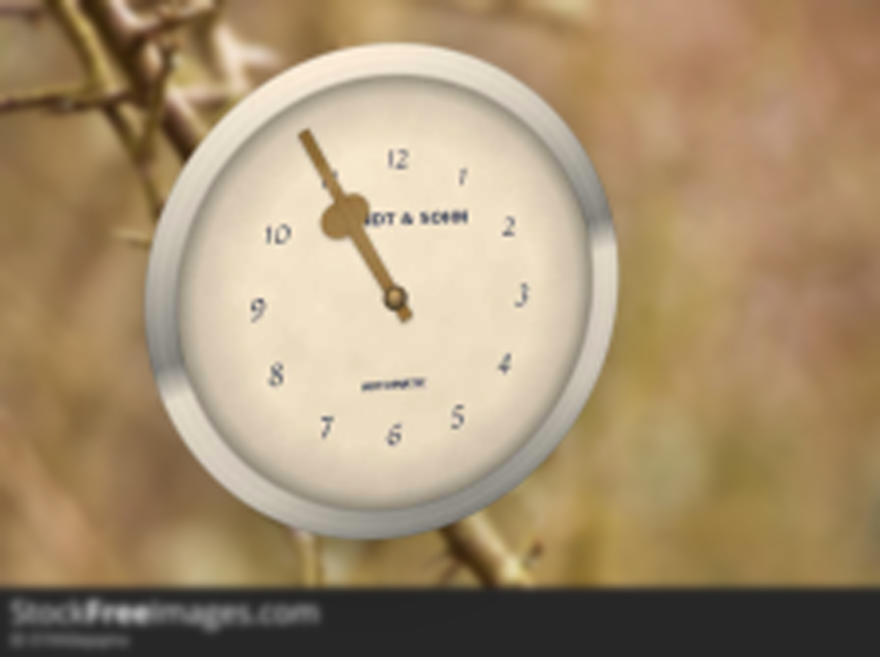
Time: **10:55**
